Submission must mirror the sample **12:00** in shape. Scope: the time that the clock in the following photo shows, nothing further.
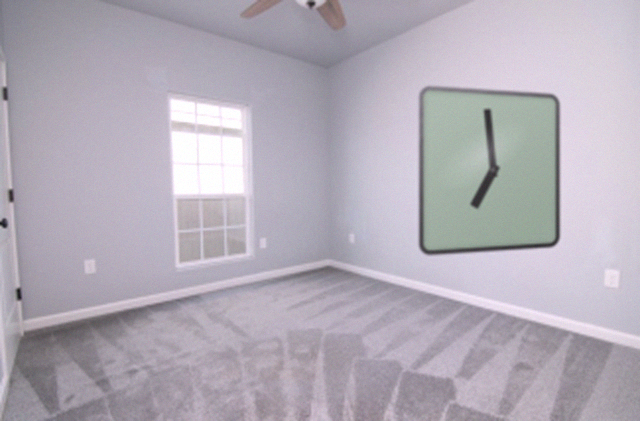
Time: **6:59**
